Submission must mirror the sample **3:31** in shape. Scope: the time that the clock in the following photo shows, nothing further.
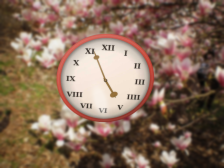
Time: **4:56**
